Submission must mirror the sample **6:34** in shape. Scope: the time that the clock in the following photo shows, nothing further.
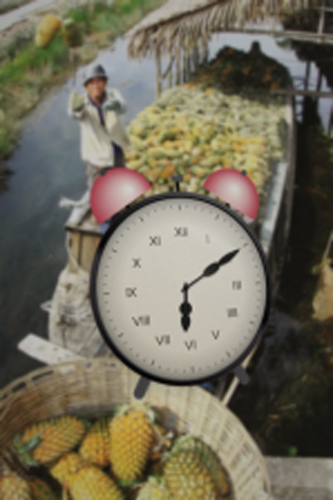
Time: **6:10**
